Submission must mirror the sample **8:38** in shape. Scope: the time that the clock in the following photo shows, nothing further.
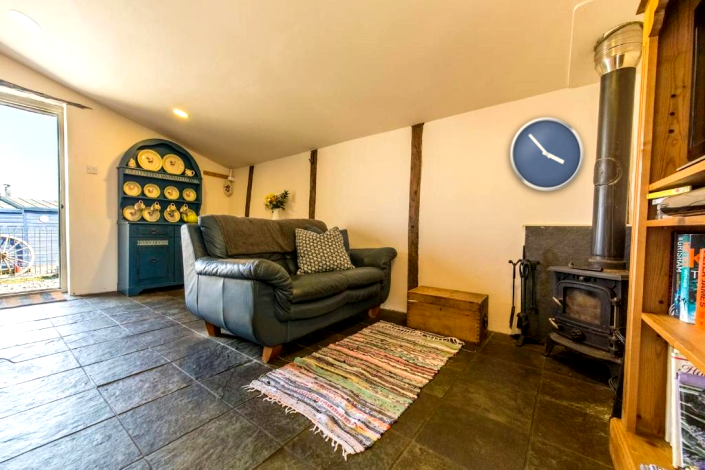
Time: **3:53**
